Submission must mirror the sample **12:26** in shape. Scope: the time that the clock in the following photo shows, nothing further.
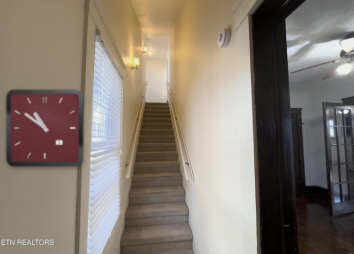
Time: **10:51**
